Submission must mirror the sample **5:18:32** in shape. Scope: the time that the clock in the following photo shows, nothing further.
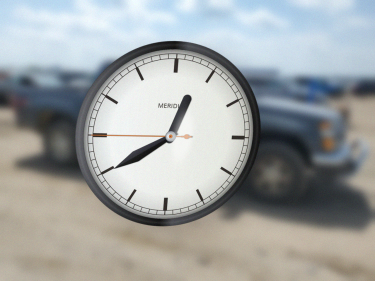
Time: **12:39:45**
